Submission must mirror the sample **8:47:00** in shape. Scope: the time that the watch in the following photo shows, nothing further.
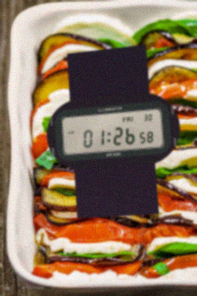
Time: **1:26:58**
